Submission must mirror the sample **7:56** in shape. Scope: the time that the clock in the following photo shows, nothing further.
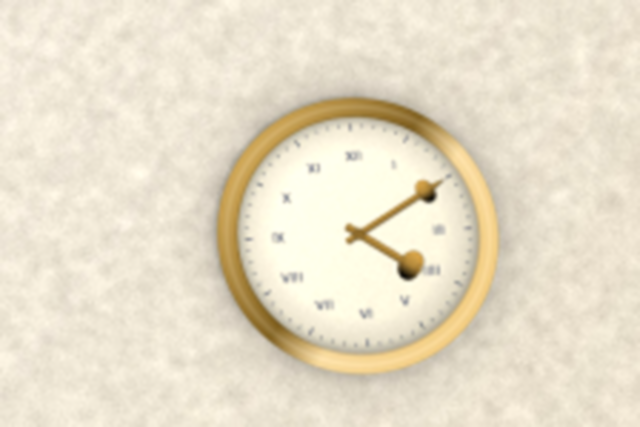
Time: **4:10**
